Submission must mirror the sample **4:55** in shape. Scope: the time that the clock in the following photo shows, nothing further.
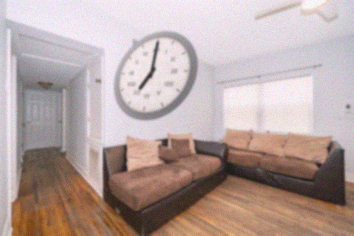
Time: **7:00**
